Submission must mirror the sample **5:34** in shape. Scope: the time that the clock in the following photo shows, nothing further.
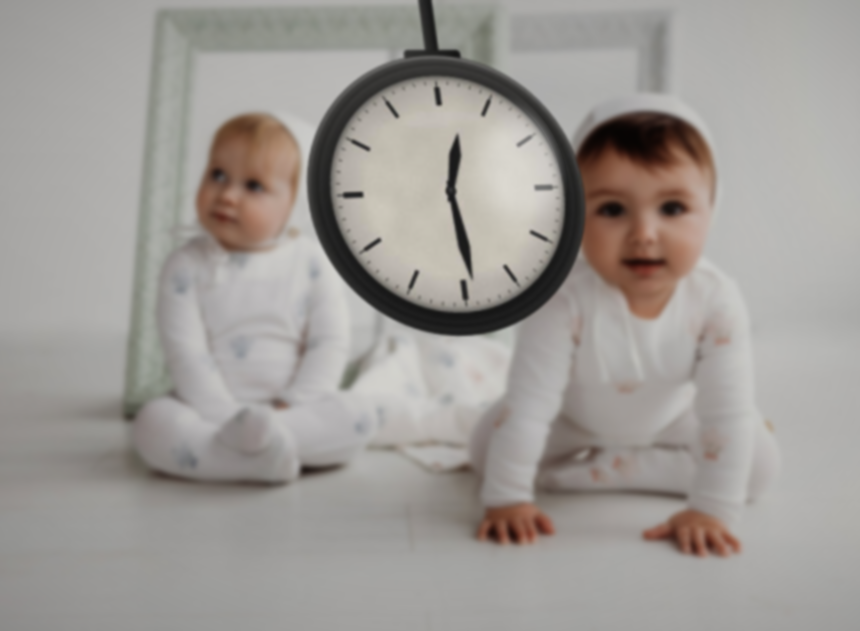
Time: **12:29**
